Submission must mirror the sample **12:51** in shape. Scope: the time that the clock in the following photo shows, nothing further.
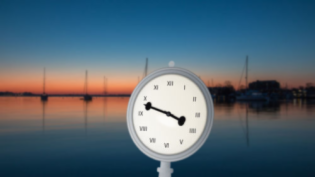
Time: **3:48**
